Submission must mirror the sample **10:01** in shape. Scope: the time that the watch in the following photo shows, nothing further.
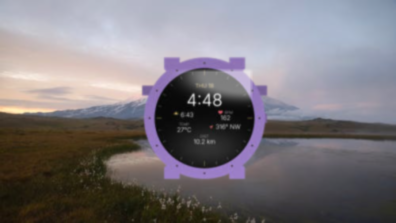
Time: **4:48**
